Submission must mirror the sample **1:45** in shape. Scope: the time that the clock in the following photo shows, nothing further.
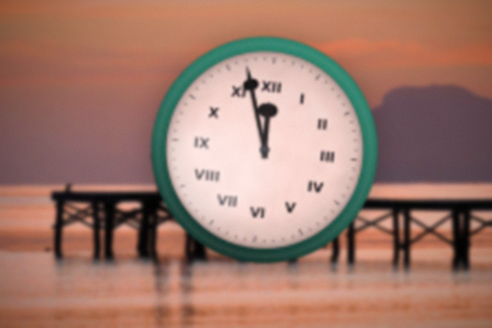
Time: **11:57**
